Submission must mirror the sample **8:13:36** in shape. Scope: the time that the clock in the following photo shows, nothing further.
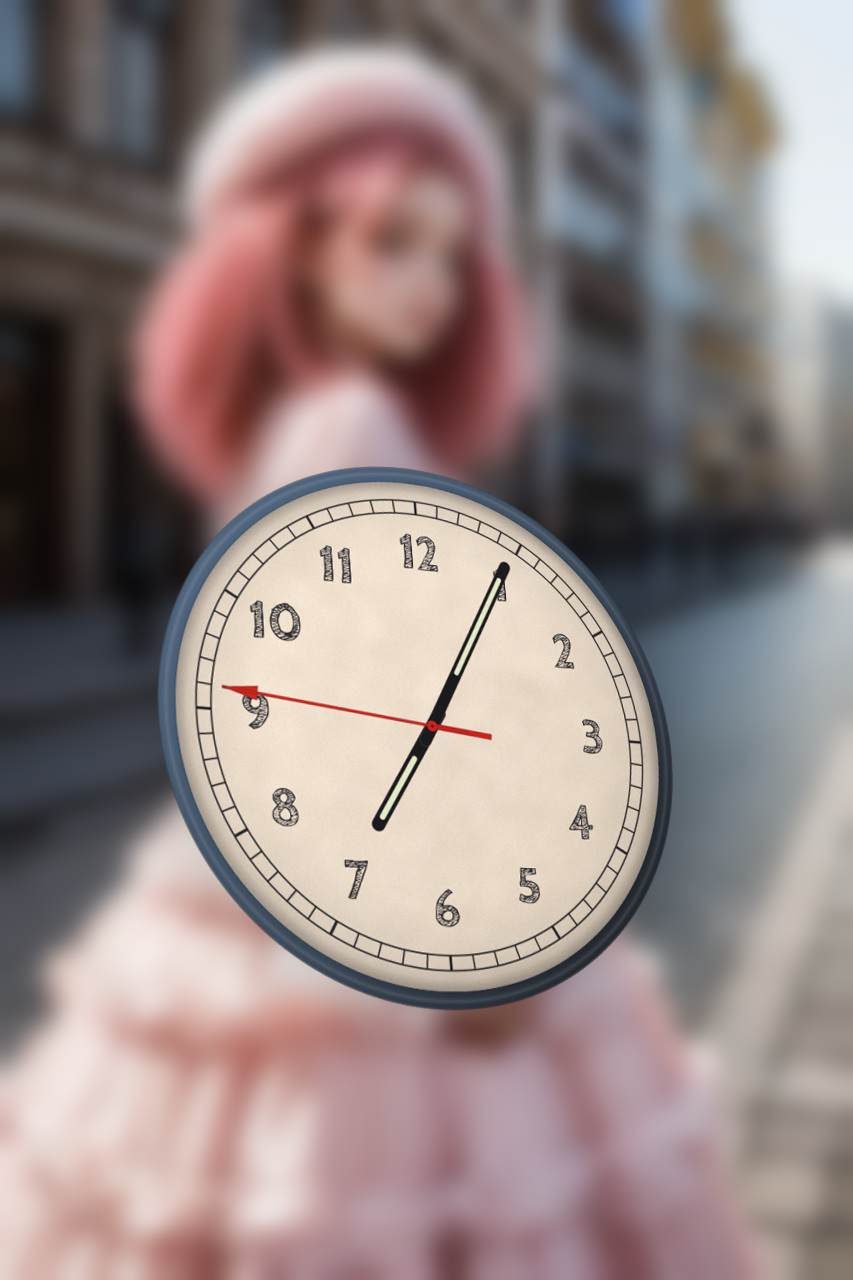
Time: **7:04:46**
